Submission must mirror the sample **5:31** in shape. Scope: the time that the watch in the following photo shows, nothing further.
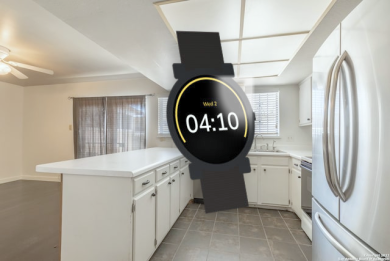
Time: **4:10**
